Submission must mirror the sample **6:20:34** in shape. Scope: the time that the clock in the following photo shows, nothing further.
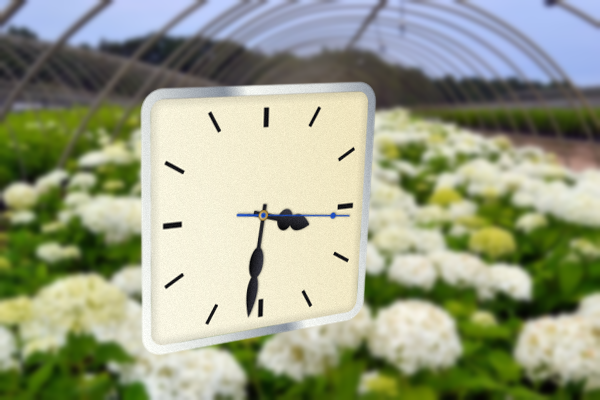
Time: **3:31:16**
